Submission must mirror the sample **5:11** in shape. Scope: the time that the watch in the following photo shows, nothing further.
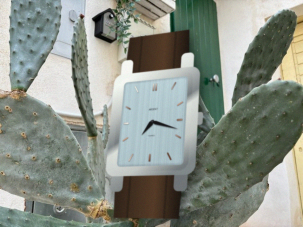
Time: **7:18**
